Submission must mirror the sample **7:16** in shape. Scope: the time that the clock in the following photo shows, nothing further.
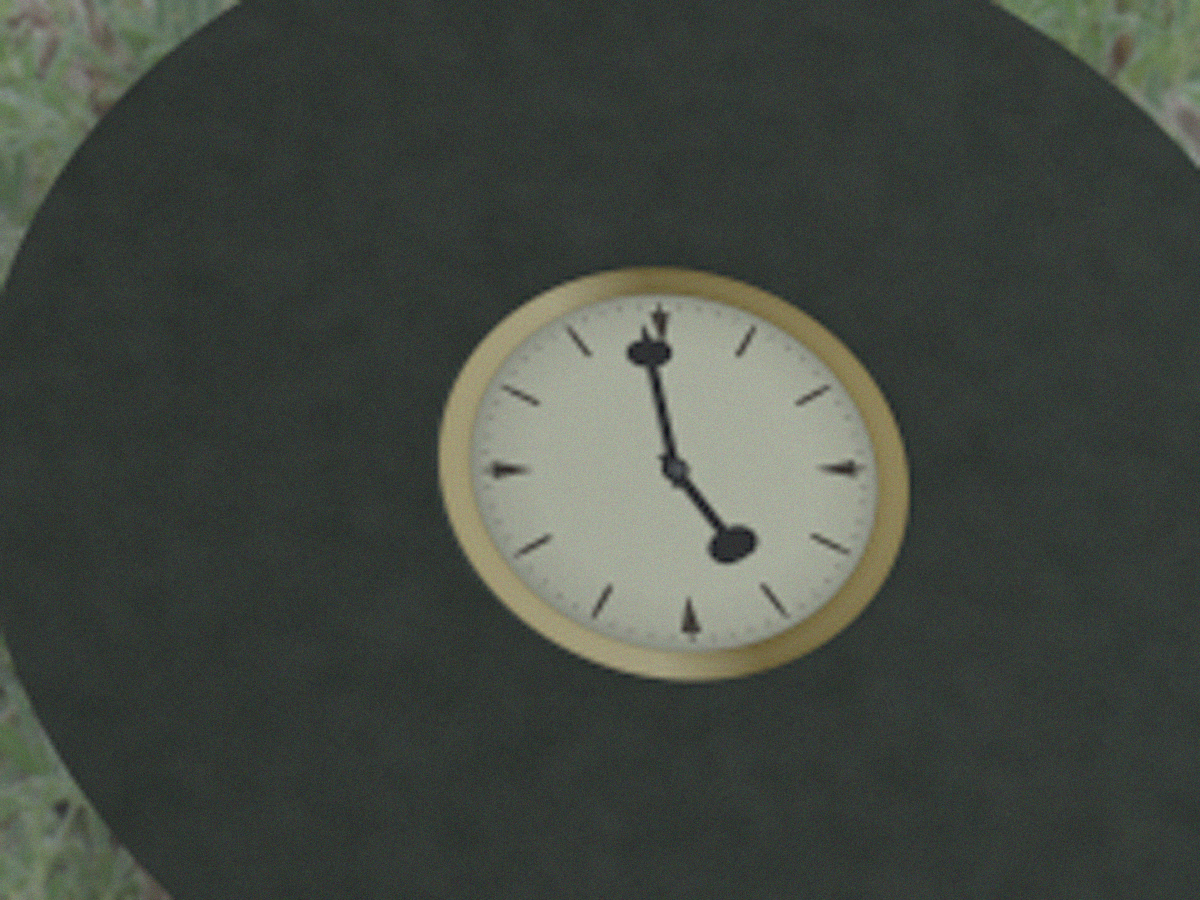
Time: **4:59**
